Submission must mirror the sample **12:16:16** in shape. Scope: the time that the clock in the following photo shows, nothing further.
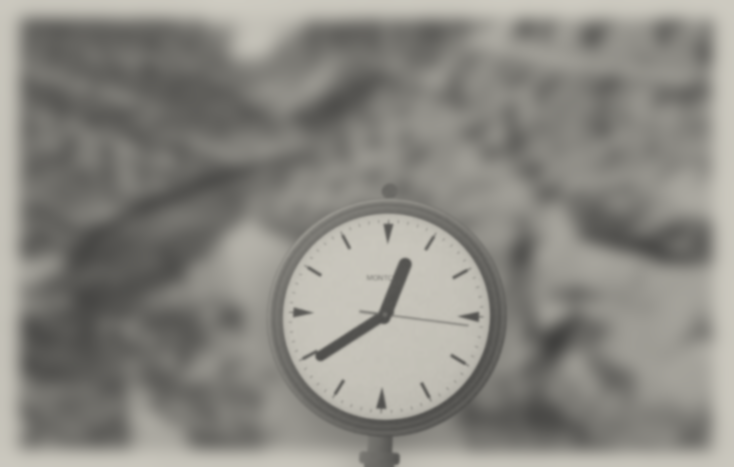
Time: **12:39:16**
